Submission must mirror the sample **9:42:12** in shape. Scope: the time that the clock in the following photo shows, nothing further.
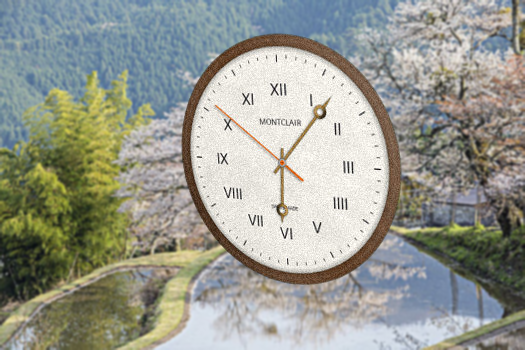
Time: **6:06:51**
